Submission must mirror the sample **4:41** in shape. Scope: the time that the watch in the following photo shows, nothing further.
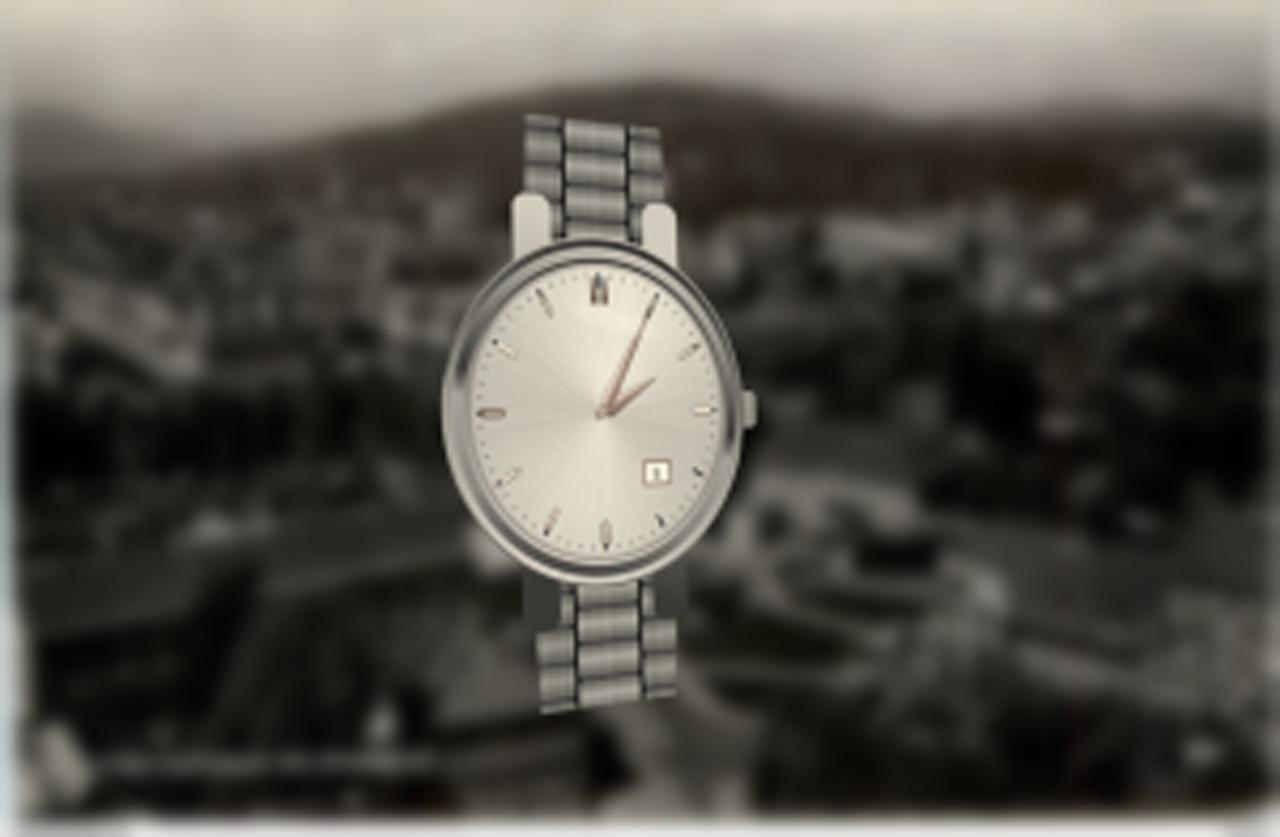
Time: **2:05**
